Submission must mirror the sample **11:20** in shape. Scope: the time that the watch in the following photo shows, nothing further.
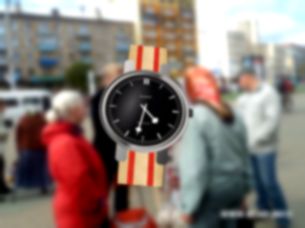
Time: **4:32**
